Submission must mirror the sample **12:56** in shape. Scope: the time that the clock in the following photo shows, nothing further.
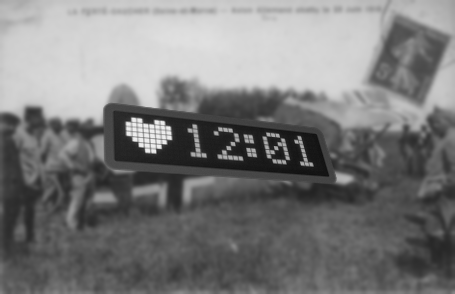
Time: **12:01**
